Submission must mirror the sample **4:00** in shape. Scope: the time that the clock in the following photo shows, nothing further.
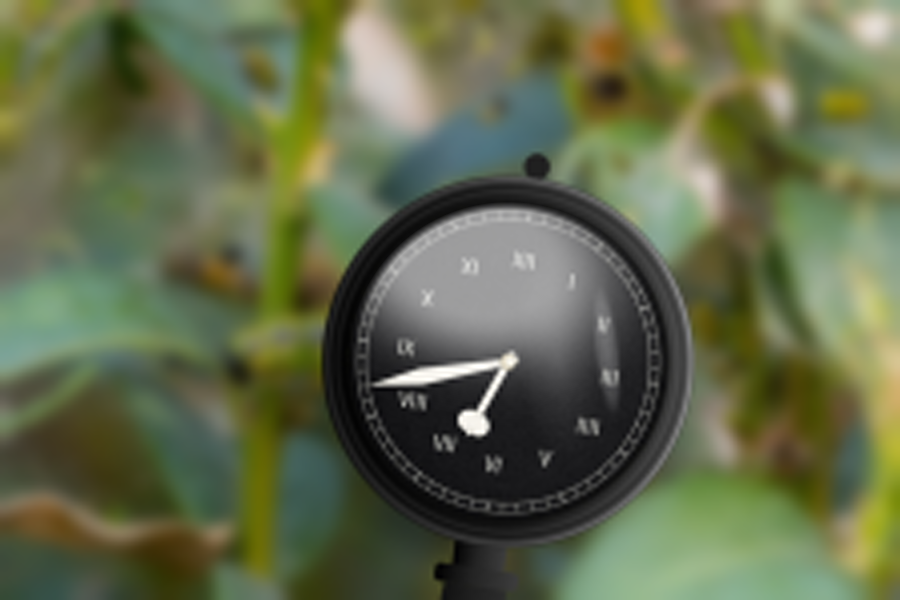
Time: **6:42**
